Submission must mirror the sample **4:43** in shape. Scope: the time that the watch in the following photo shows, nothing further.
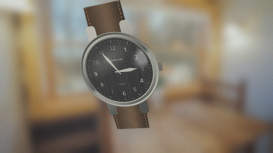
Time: **2:55**
